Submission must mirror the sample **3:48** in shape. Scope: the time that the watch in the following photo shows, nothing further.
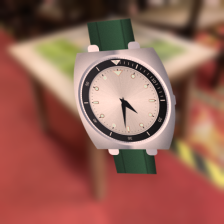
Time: **4:31**
